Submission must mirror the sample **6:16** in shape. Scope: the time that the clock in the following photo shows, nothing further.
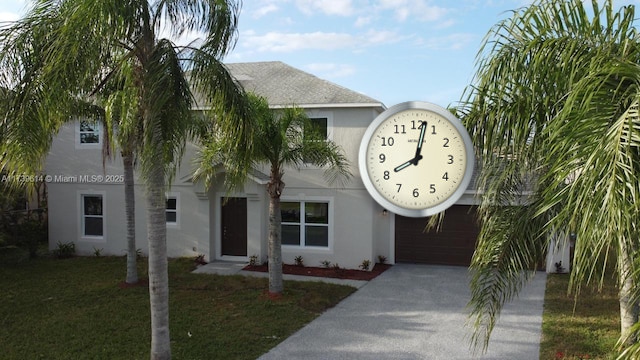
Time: **8:02**
